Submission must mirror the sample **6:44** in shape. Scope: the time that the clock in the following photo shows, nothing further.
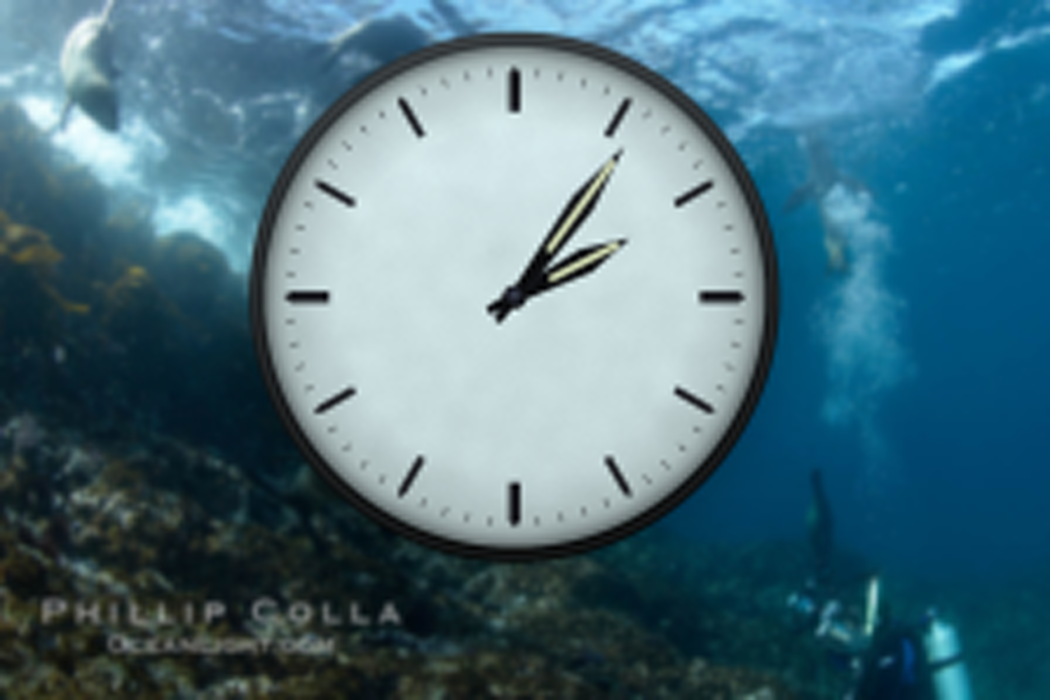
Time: **2:06**
